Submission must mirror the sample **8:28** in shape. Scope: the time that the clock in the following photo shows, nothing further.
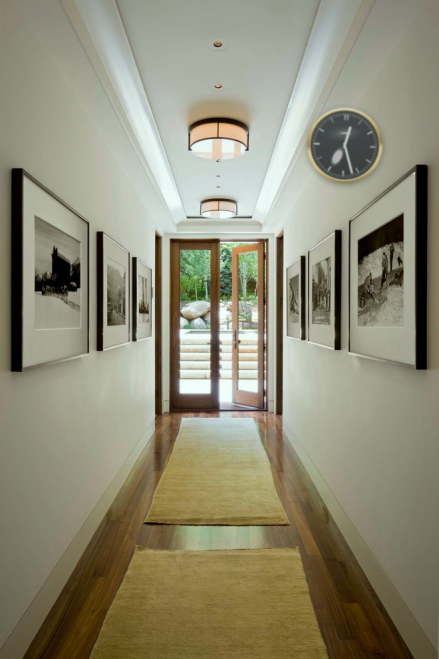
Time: **12:27**
